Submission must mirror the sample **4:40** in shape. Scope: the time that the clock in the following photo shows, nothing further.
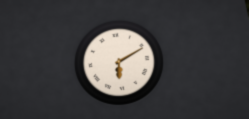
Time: **6:11**
